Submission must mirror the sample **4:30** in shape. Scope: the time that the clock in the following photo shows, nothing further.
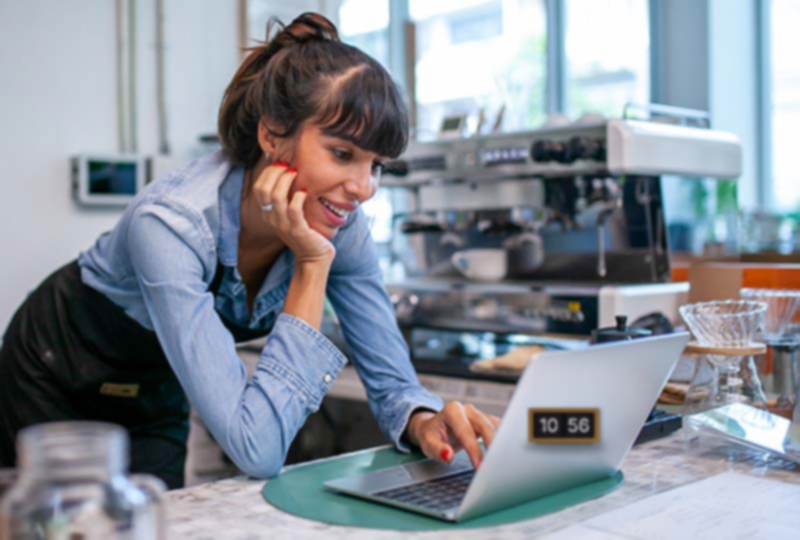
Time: **10:56**
